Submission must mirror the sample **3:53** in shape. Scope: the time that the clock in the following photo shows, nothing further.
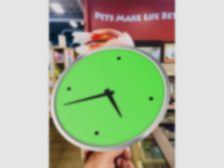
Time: **4:41**
